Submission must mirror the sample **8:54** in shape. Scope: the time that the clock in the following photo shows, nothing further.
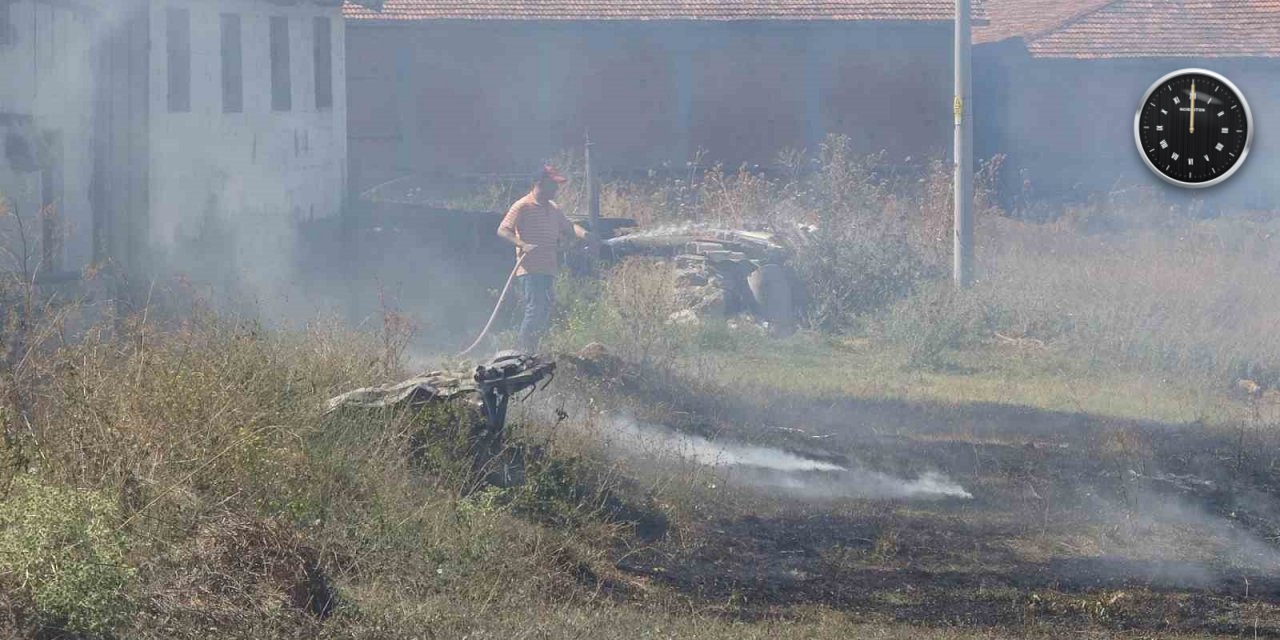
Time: **12:00**
